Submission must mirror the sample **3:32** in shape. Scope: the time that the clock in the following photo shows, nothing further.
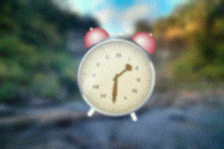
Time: **1:30**
